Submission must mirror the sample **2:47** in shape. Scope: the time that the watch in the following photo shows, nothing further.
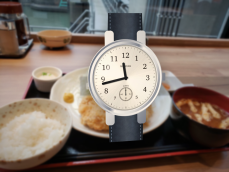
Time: **11:43**
